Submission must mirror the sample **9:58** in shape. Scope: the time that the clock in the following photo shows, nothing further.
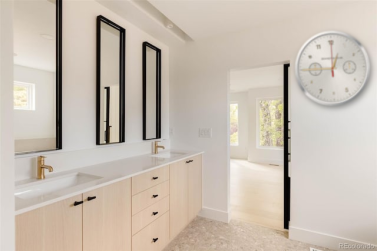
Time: **12:45**
